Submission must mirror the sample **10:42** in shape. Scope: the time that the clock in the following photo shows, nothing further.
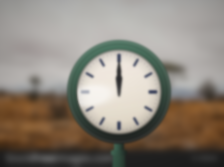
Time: **12:00**
